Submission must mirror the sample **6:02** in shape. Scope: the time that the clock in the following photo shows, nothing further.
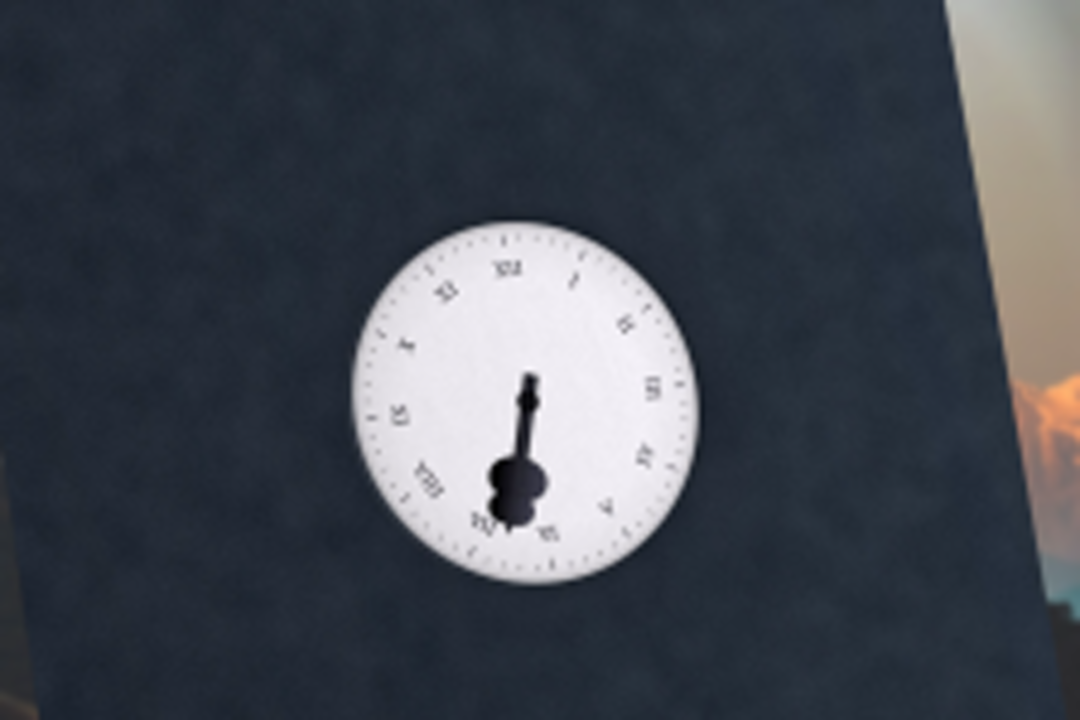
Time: **6:33**
